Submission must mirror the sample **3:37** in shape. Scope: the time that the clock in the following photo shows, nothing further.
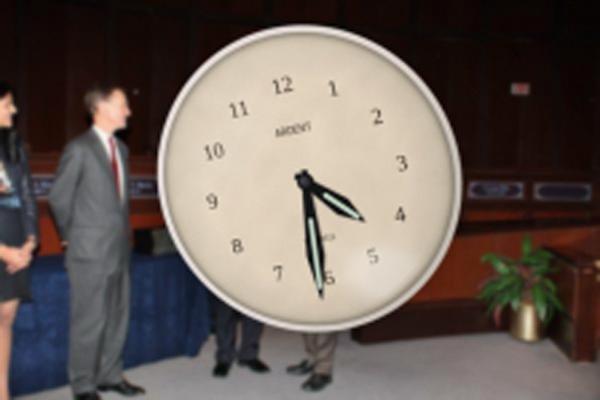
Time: **4:31**
